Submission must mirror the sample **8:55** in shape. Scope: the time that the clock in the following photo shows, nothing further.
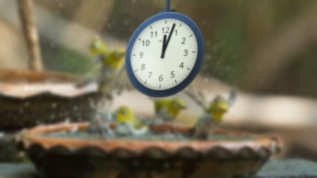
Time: **12:03**
